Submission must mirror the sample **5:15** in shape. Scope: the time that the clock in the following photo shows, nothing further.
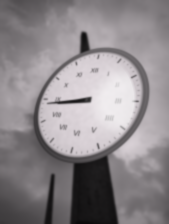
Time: **8:44**
